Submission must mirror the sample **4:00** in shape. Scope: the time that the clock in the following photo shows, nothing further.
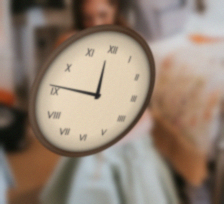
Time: **11:46**
